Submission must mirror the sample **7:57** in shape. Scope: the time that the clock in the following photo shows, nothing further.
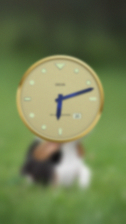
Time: **6:12**
